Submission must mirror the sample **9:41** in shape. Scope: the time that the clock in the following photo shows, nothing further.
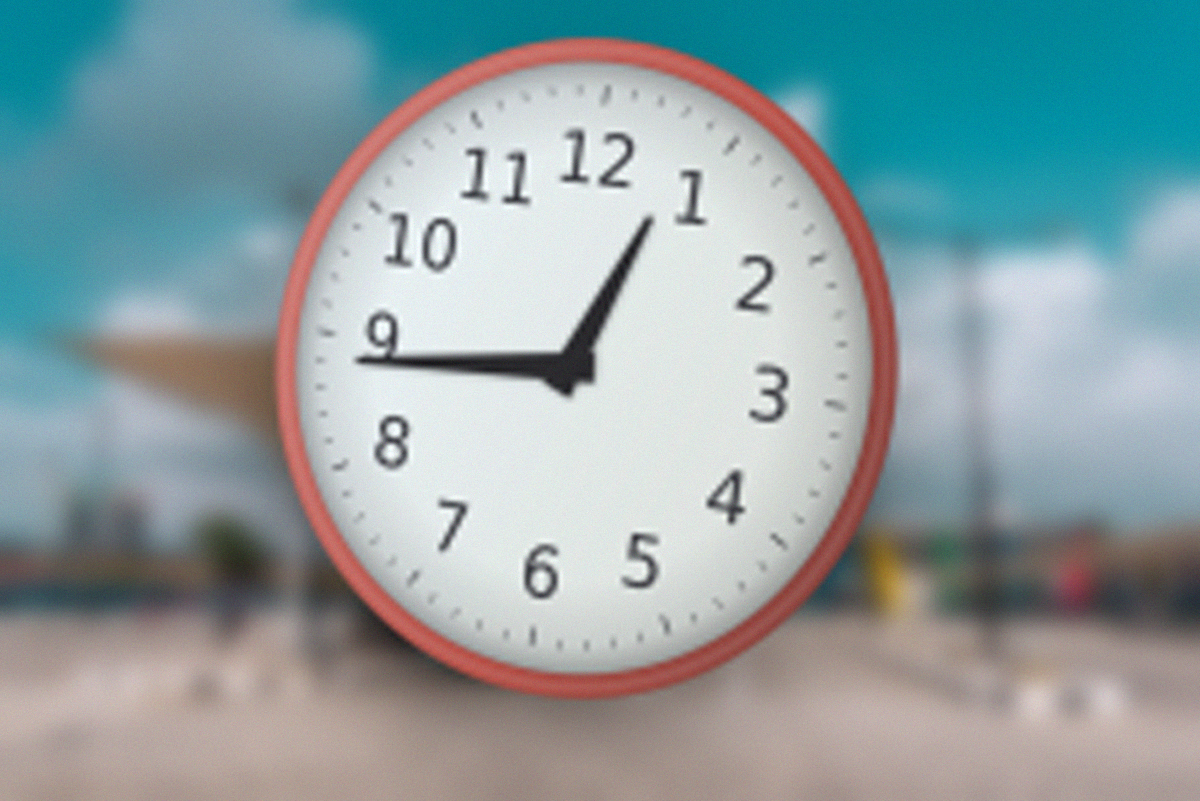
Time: **12:44**
